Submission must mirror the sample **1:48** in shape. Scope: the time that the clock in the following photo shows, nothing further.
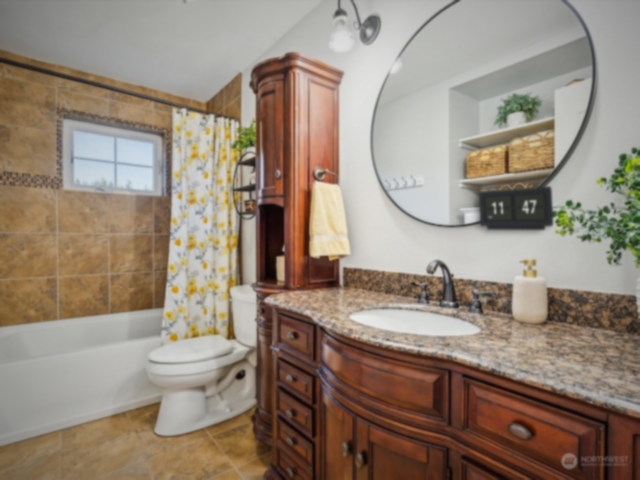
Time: **11:47**
